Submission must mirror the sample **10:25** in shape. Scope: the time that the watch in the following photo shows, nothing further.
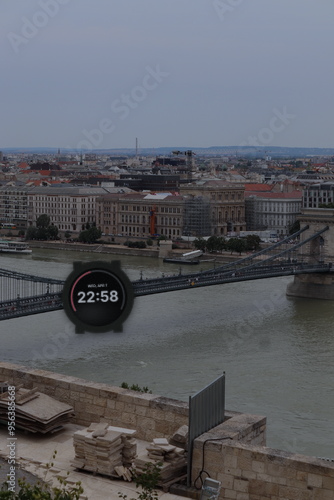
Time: **22:58**
